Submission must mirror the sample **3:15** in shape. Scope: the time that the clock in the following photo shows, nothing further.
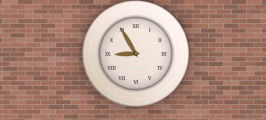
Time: **8:55**
